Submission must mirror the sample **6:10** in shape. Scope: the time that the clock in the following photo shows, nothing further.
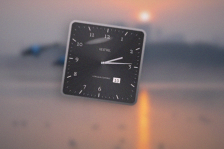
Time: **2:14**
